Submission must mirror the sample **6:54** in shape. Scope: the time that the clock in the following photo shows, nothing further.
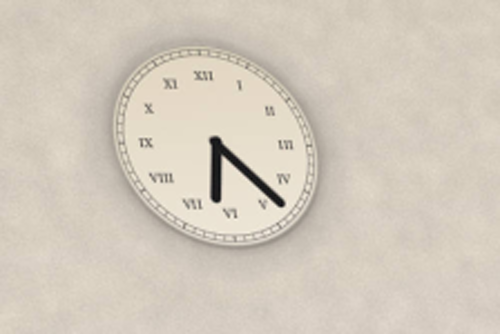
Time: **6:23**
